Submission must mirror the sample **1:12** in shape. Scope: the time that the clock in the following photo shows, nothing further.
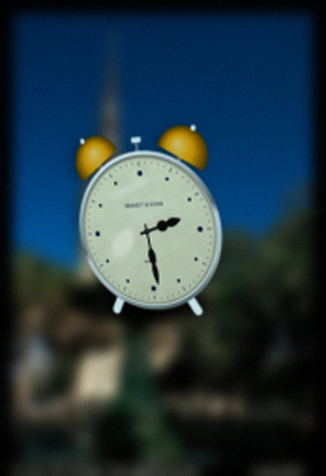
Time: **2:29**
